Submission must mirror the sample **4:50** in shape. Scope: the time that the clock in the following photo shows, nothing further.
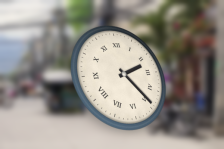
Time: **2:24**
